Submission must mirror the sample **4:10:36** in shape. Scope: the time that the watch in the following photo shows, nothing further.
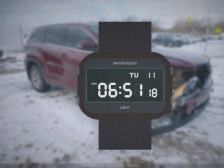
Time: **6:51:18**
